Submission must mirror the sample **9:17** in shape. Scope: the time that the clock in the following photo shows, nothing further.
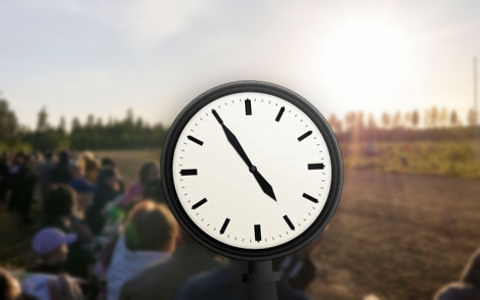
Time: **4:55**
